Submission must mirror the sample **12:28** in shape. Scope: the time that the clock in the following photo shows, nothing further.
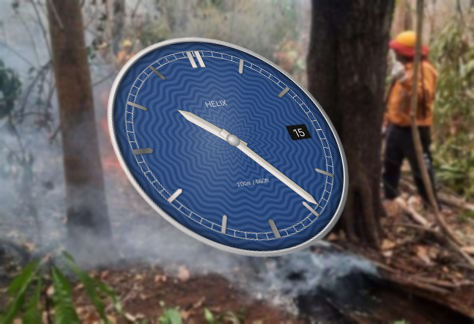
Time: **10:24**
